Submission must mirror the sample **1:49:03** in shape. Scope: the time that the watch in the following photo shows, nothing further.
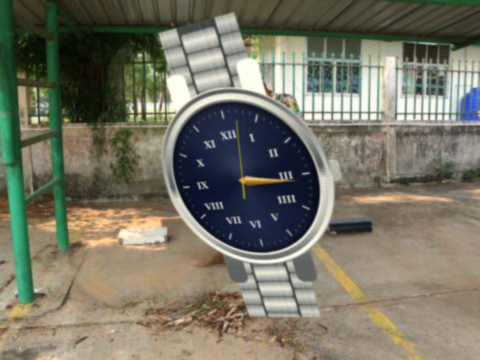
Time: **3:16:02**
